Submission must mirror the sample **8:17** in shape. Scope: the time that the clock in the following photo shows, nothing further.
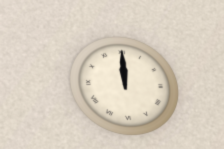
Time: **12:00**
